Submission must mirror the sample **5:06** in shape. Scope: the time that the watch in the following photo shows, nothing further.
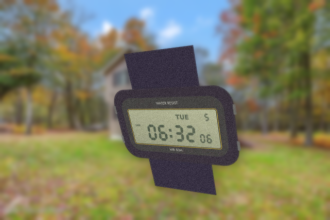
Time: **6:32**
